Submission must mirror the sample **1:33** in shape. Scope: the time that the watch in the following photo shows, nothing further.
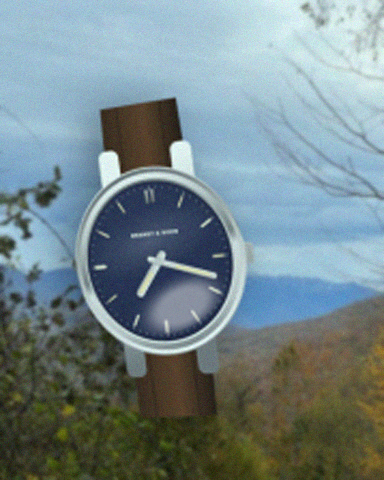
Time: **7:18**
